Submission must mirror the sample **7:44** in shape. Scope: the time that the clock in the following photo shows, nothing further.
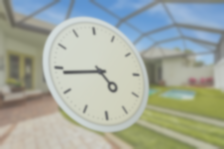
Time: **4:44**
